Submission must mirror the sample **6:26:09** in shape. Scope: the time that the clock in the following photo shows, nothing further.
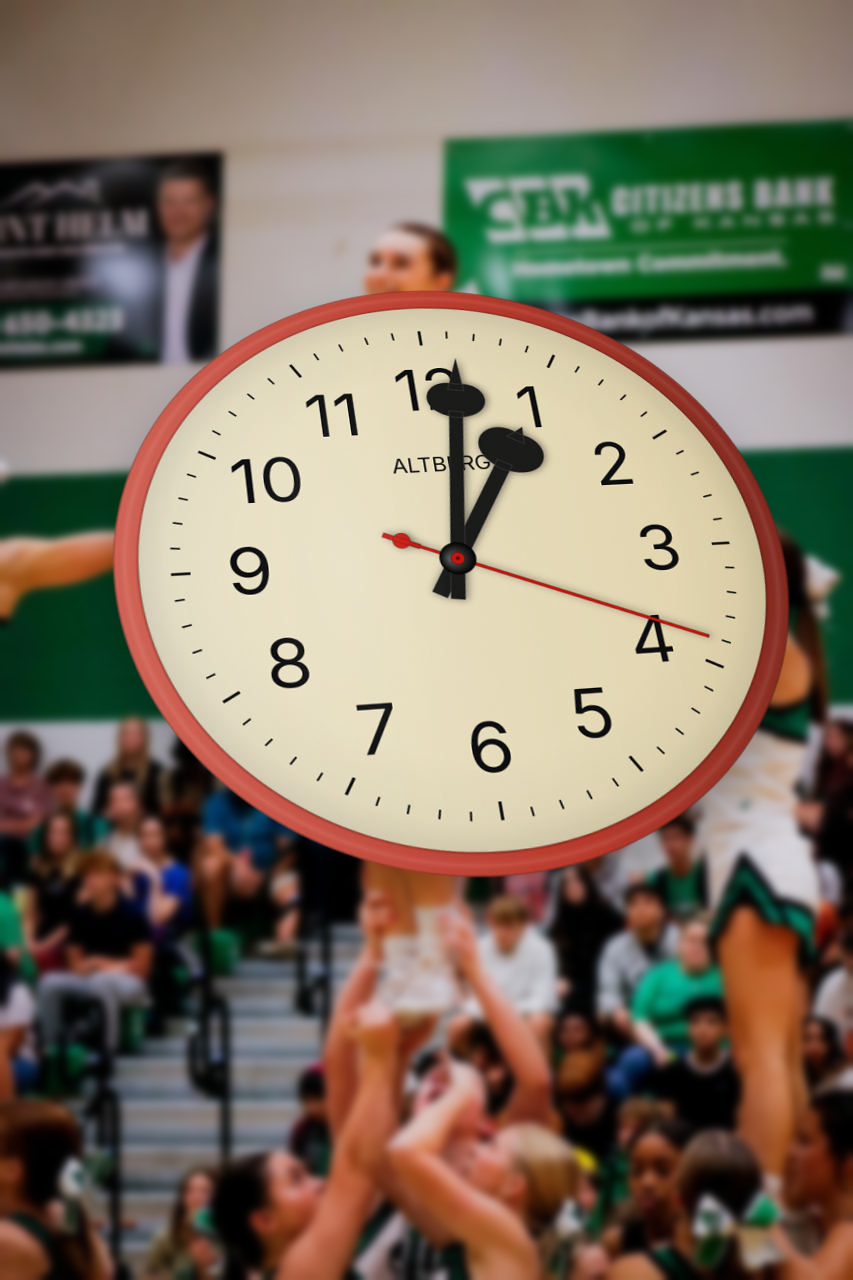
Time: **1:01:19**
